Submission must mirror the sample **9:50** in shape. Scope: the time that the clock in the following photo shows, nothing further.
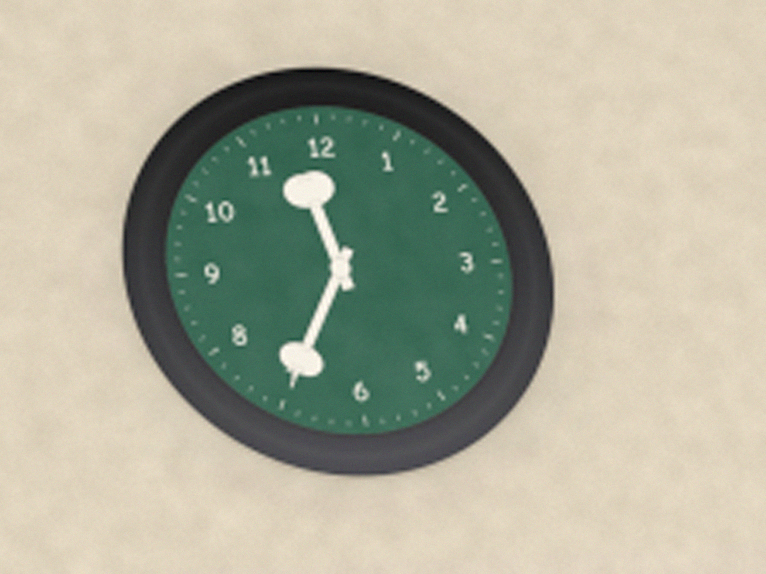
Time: **11:35**
